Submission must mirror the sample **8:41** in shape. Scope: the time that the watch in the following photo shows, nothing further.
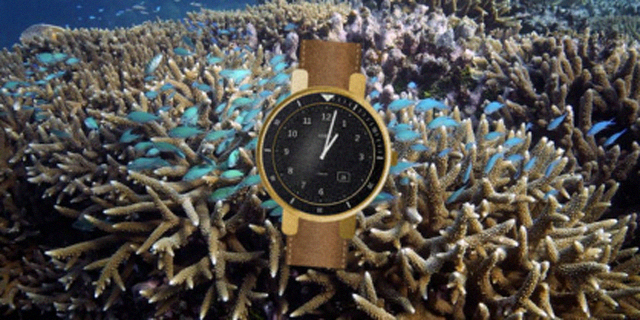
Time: **1:02**
